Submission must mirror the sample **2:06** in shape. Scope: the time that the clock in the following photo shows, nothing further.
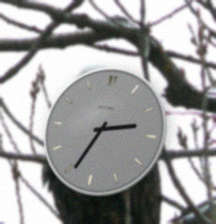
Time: **2:34**
